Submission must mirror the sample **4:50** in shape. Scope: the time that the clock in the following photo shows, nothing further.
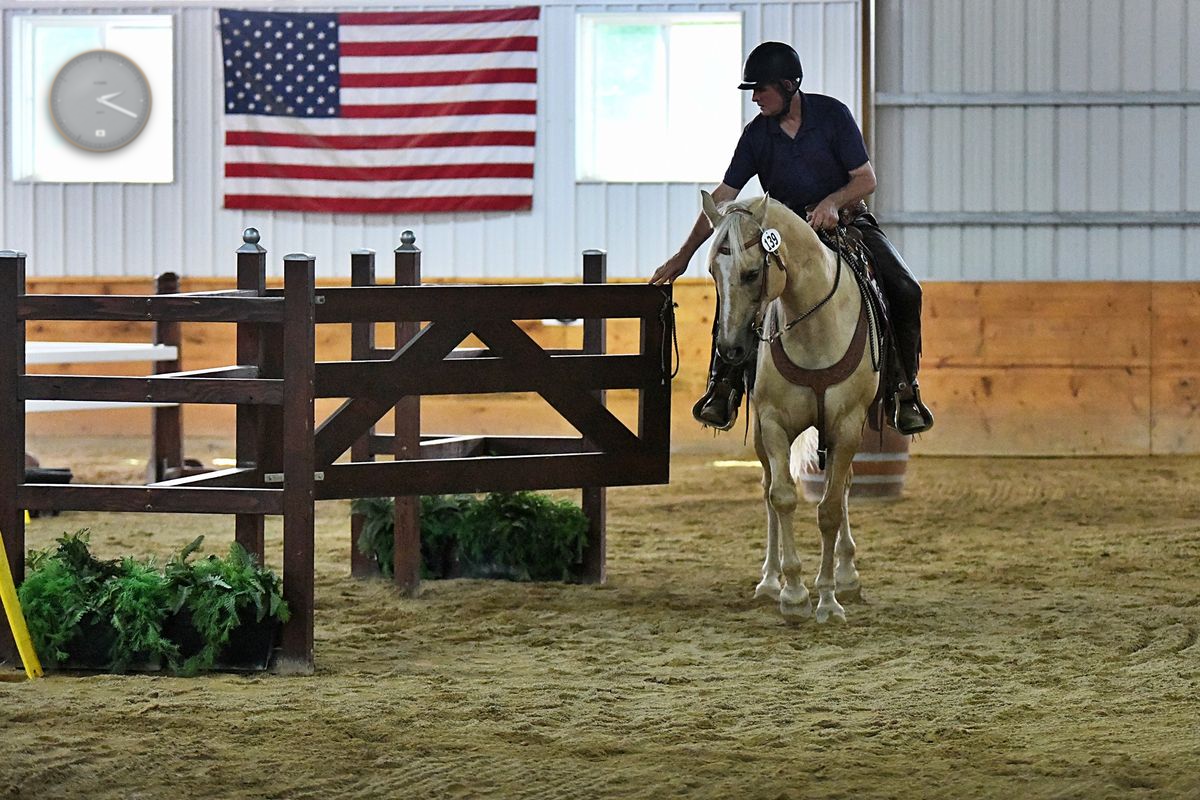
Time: **2:19**
